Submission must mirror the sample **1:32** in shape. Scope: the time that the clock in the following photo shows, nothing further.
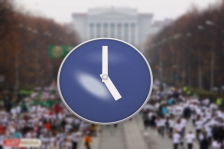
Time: **5:00**
